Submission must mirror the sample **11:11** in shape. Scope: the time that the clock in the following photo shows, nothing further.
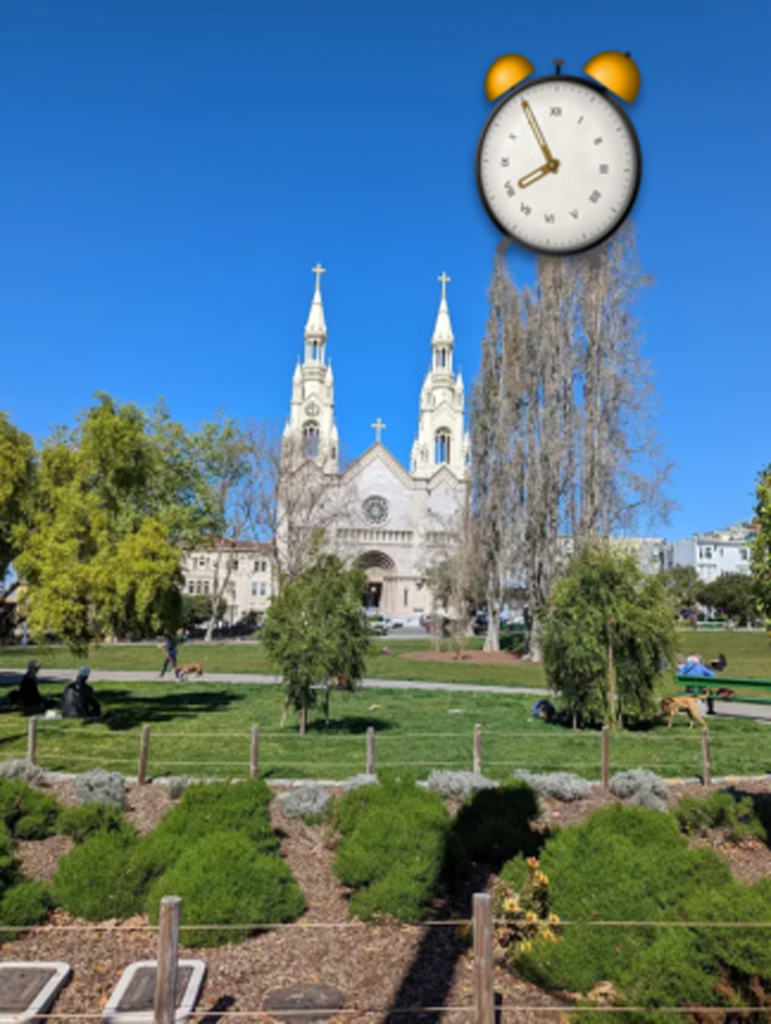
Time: **7:55**
